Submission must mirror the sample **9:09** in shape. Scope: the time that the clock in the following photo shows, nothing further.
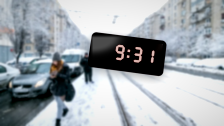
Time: **9:31**
